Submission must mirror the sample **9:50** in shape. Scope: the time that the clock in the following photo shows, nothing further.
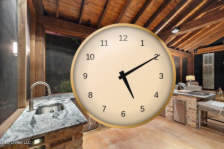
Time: **5:10**
